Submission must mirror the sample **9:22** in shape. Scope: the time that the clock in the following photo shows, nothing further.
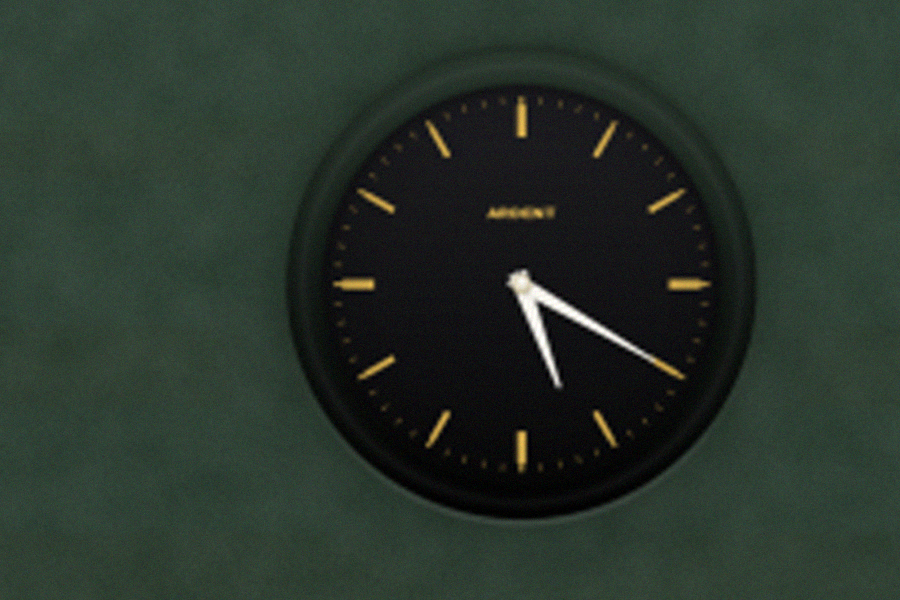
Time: **5:20**
